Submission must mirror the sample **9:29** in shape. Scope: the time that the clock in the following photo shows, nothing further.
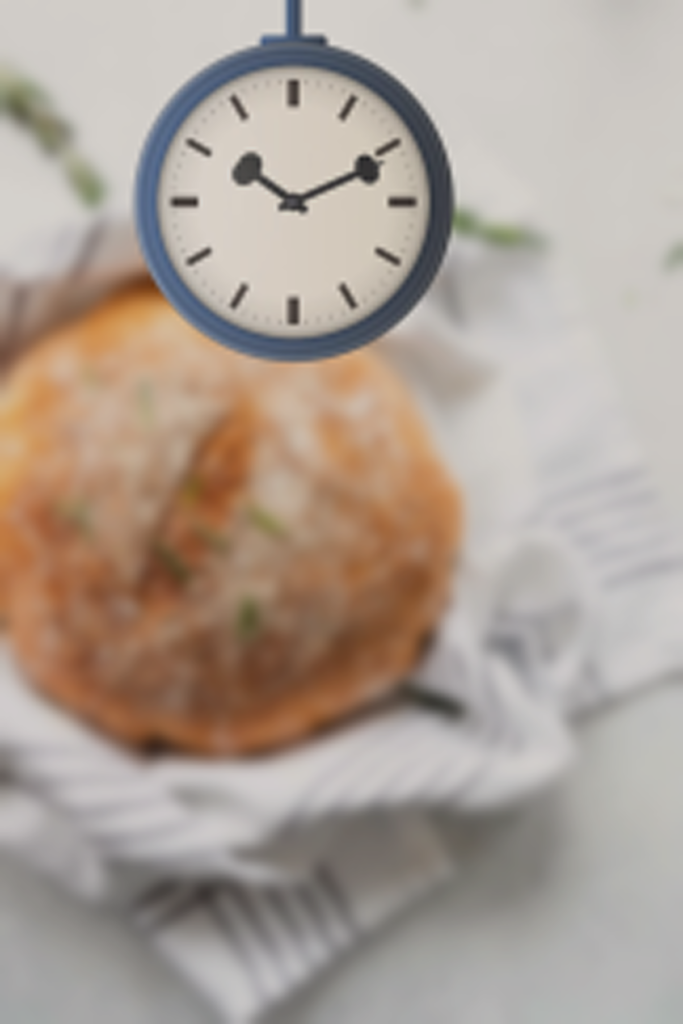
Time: **10:11**
